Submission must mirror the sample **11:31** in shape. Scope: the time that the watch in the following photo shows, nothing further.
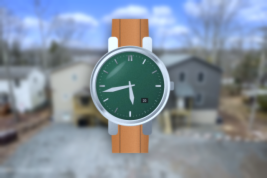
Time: **5:43**
